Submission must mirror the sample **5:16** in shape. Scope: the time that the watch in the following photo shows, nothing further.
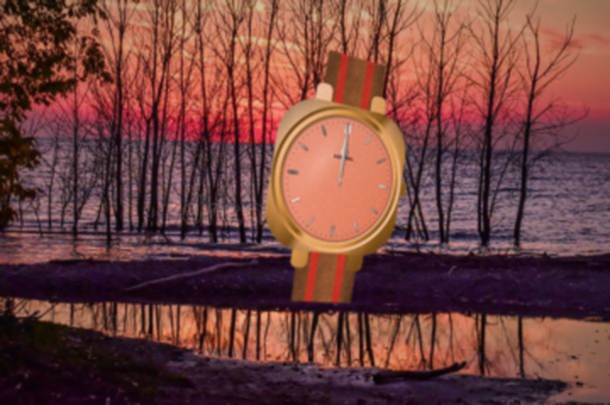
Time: **12:00**
